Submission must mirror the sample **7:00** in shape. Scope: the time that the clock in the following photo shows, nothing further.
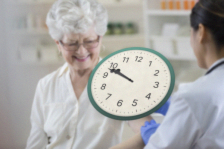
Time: **9:48**
